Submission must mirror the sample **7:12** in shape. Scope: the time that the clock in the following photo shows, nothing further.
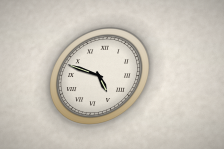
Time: **4:48**
